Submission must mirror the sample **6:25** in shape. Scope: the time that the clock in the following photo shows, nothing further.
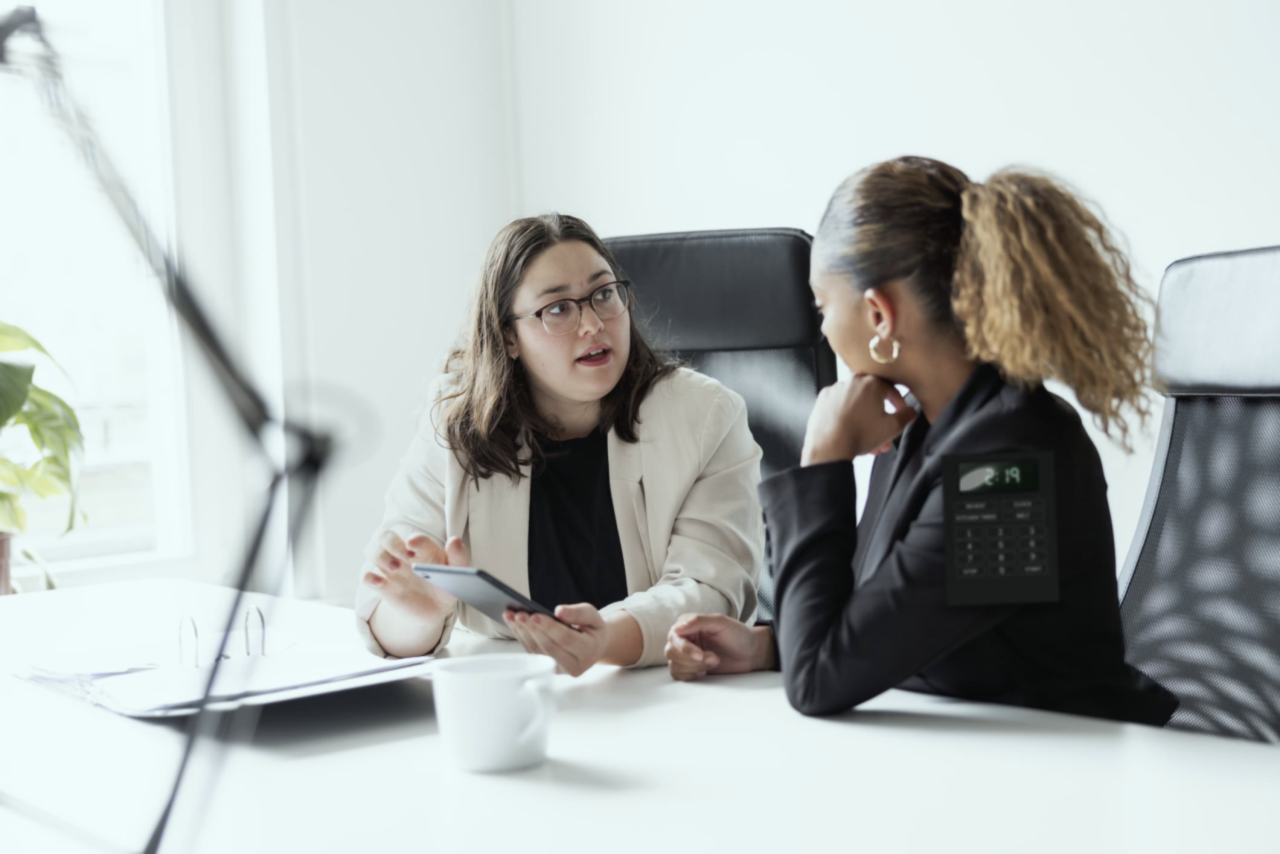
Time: **2:19**
